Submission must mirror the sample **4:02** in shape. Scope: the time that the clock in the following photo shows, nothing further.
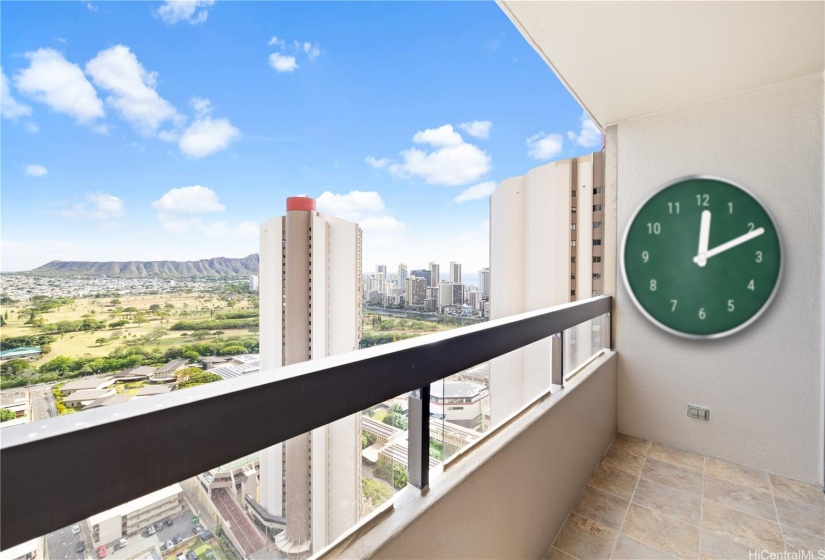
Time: **12:11**
